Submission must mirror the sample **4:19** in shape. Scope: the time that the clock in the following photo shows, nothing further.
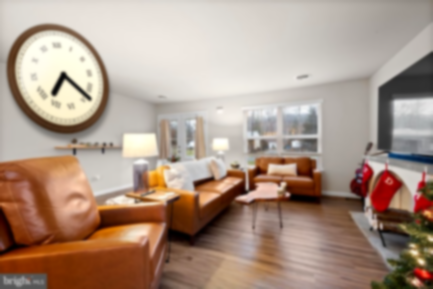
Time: **7:23**
